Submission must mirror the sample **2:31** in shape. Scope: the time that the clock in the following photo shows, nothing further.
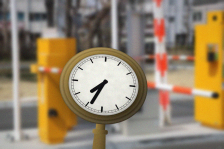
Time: **7:34**
